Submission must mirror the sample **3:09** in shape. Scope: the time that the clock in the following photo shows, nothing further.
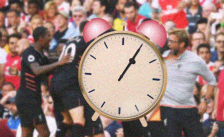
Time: **1:05**
